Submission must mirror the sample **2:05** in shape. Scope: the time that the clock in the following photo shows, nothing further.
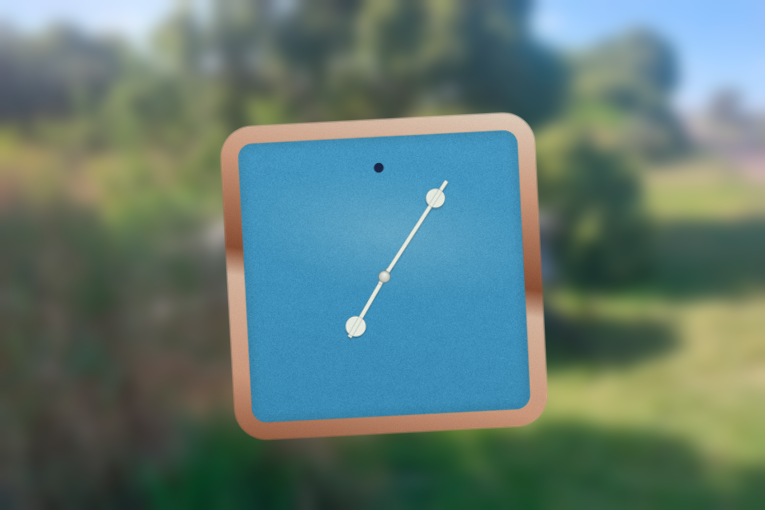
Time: **7:06**
